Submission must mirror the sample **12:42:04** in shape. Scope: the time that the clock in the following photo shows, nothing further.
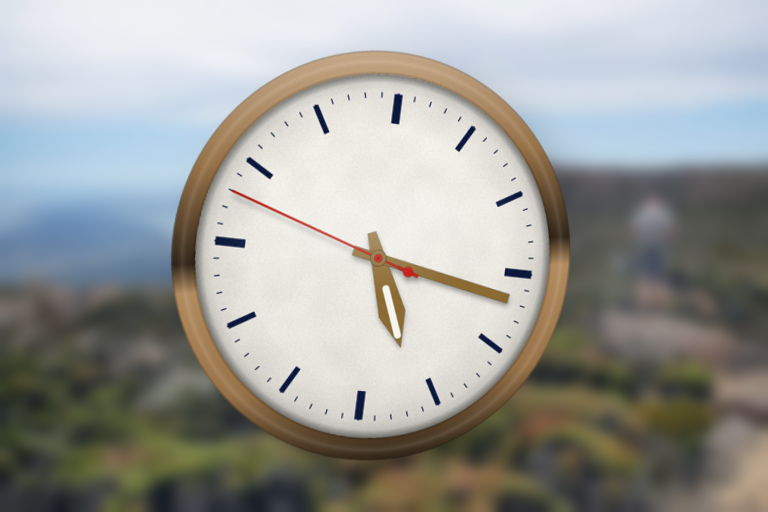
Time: **5:16:48**
